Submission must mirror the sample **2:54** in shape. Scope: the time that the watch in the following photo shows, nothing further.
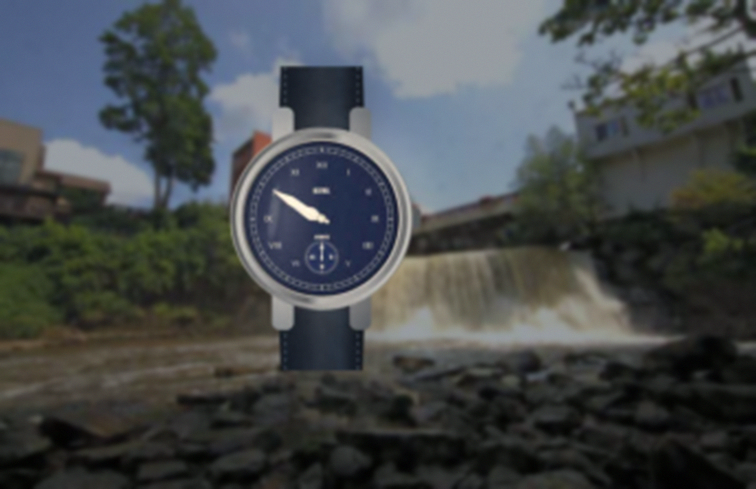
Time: **9:50**
